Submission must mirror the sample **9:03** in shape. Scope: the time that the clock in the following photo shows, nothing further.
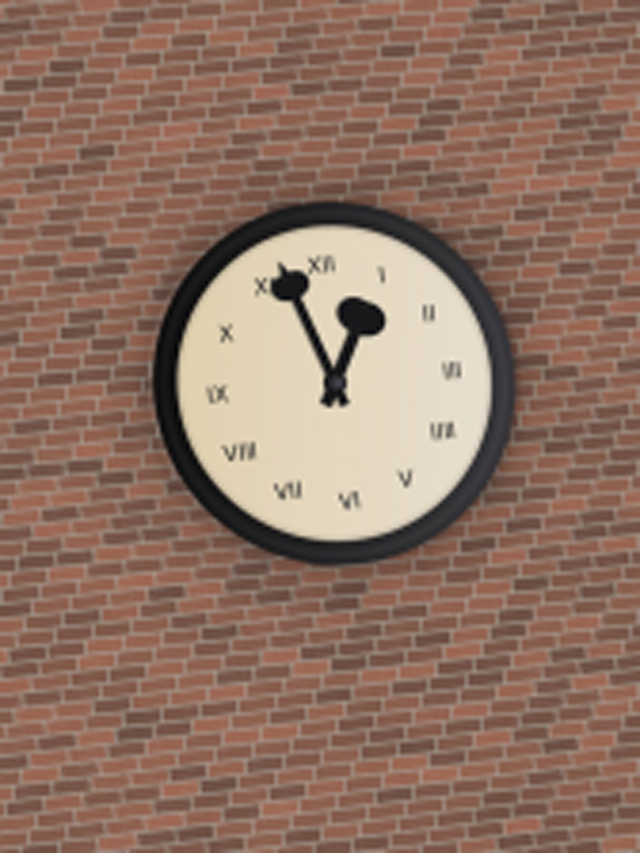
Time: **12:57**
